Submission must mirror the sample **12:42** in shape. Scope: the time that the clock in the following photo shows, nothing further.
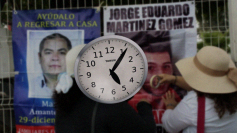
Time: **5:06**
